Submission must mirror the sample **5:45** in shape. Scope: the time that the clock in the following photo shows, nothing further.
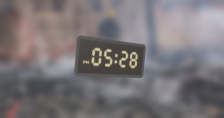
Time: **5:28**
